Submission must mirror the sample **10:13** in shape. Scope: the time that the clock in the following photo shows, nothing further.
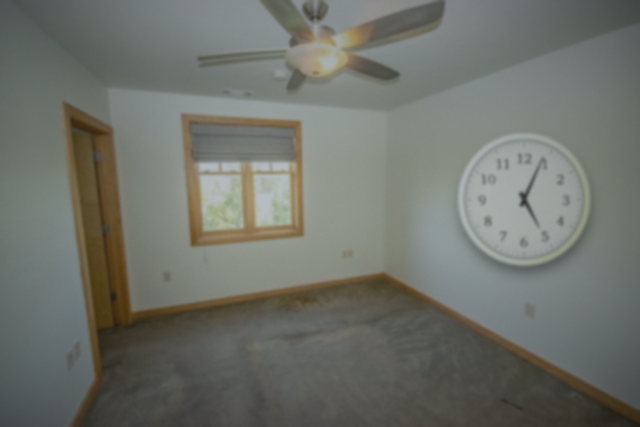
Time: **5:04**
